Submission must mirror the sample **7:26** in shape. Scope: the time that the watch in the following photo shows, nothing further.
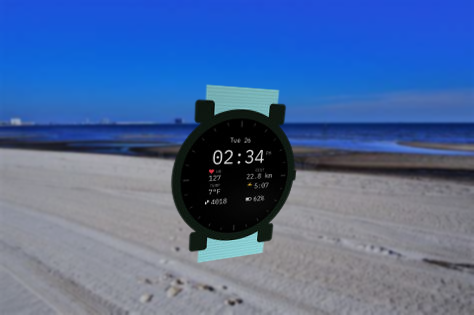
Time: **2:34**
